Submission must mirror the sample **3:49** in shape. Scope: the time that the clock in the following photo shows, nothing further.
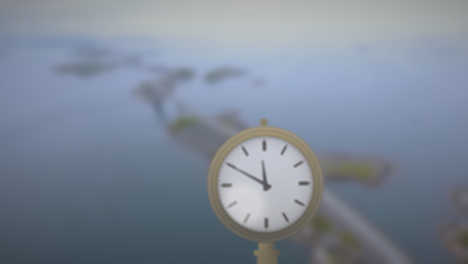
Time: **11:50**
